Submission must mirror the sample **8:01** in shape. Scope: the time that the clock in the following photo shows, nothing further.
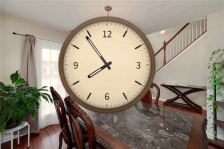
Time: **7:54**
